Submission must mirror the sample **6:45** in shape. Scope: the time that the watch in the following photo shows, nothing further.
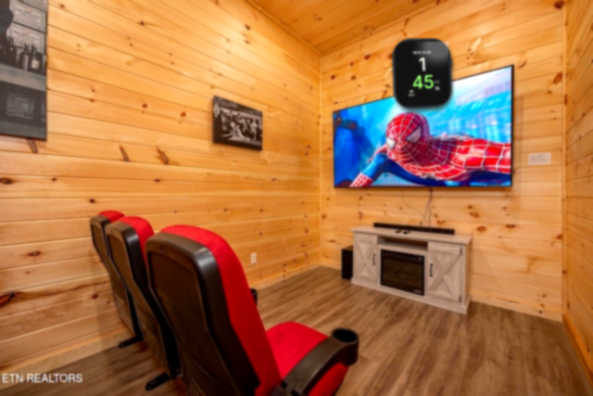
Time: **1:45**
